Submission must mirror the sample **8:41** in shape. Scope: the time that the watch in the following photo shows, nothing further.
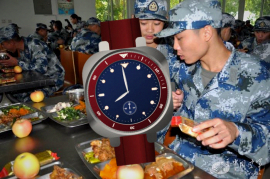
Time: **7:59**
